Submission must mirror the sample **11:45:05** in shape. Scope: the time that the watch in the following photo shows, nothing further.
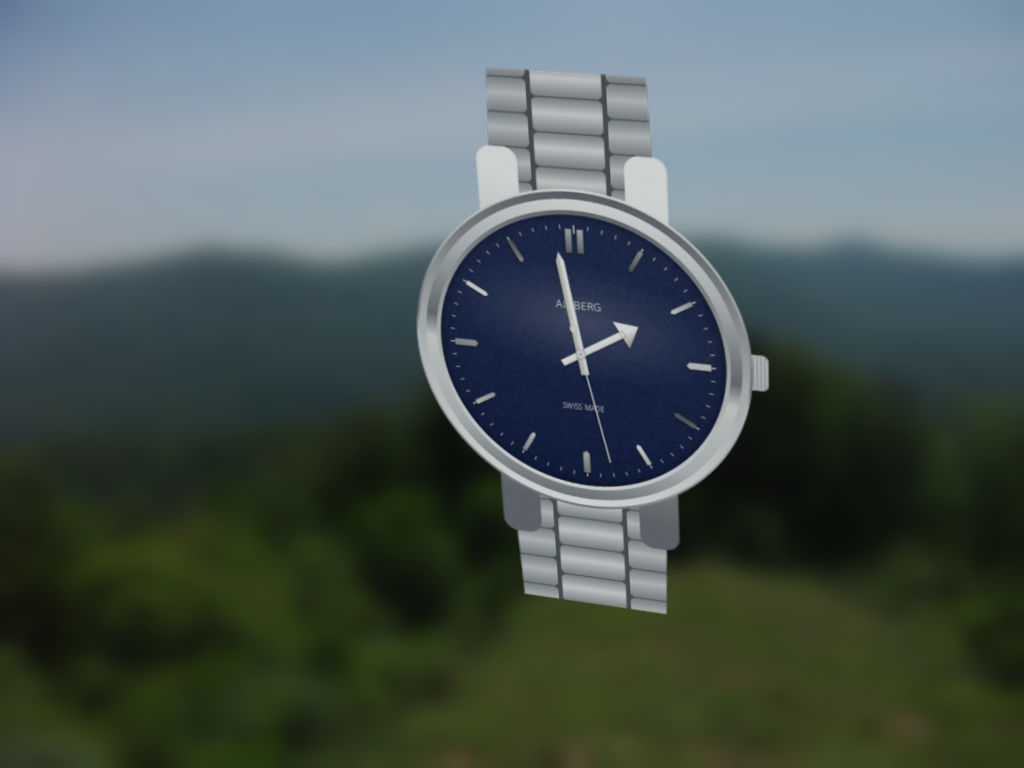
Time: **1:58:28**
